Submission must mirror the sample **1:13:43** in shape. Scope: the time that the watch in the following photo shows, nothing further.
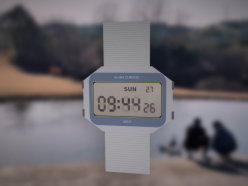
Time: **9:44:26**
